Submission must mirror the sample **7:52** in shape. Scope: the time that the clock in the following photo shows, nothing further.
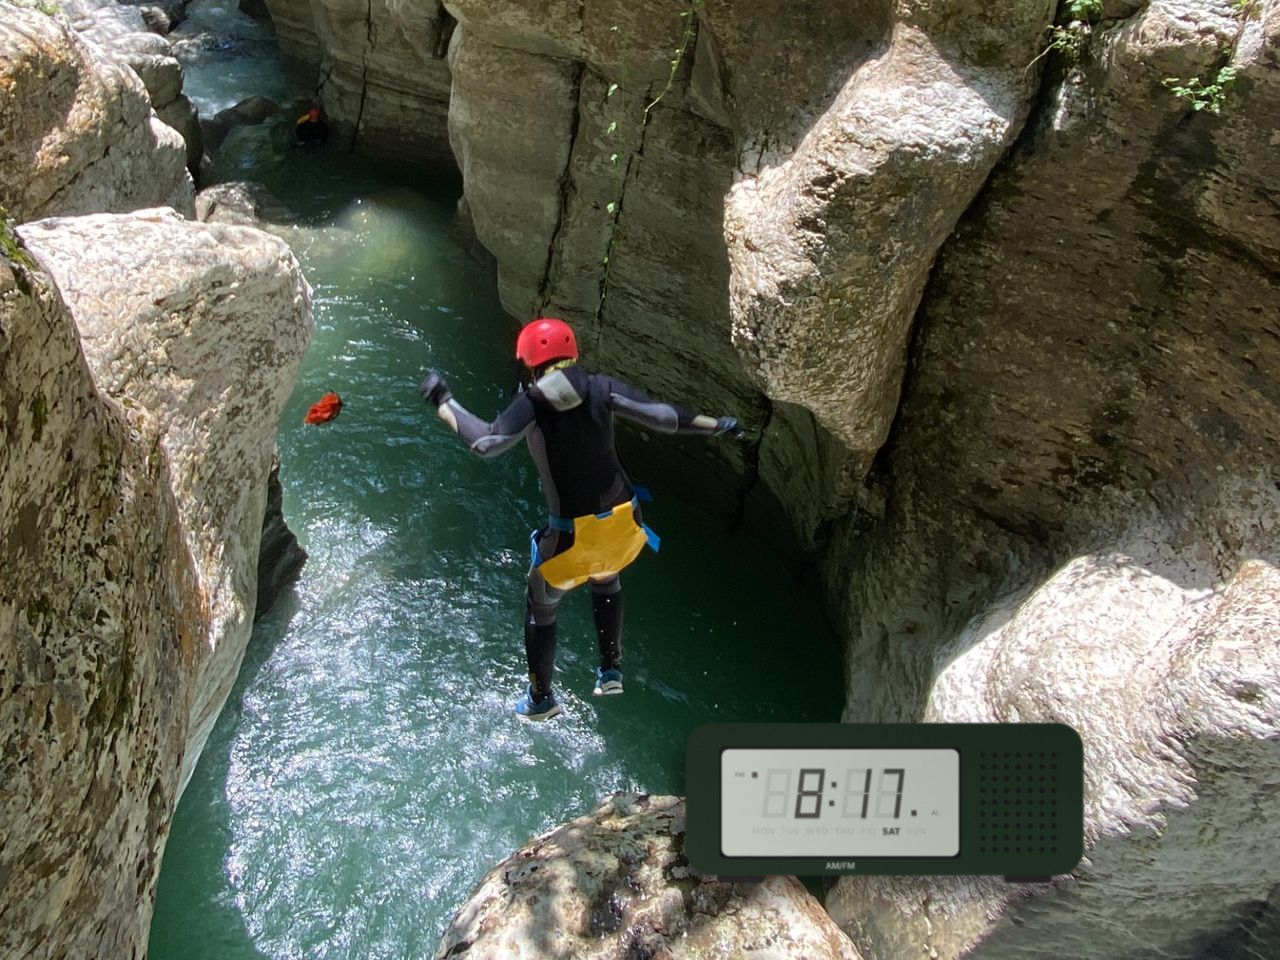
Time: **8:17**
